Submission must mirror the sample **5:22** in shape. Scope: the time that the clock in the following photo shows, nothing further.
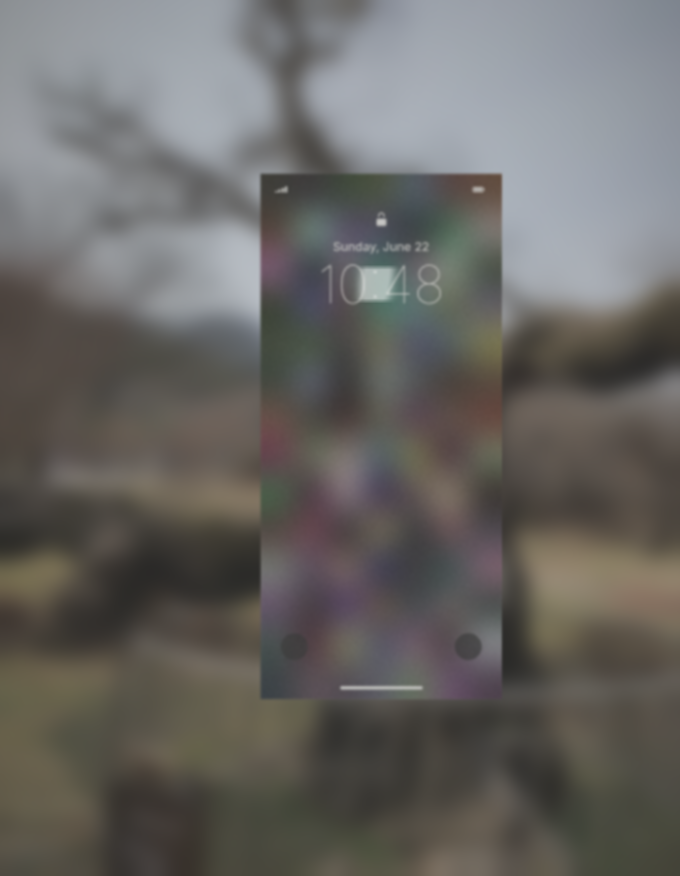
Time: **10:48**
